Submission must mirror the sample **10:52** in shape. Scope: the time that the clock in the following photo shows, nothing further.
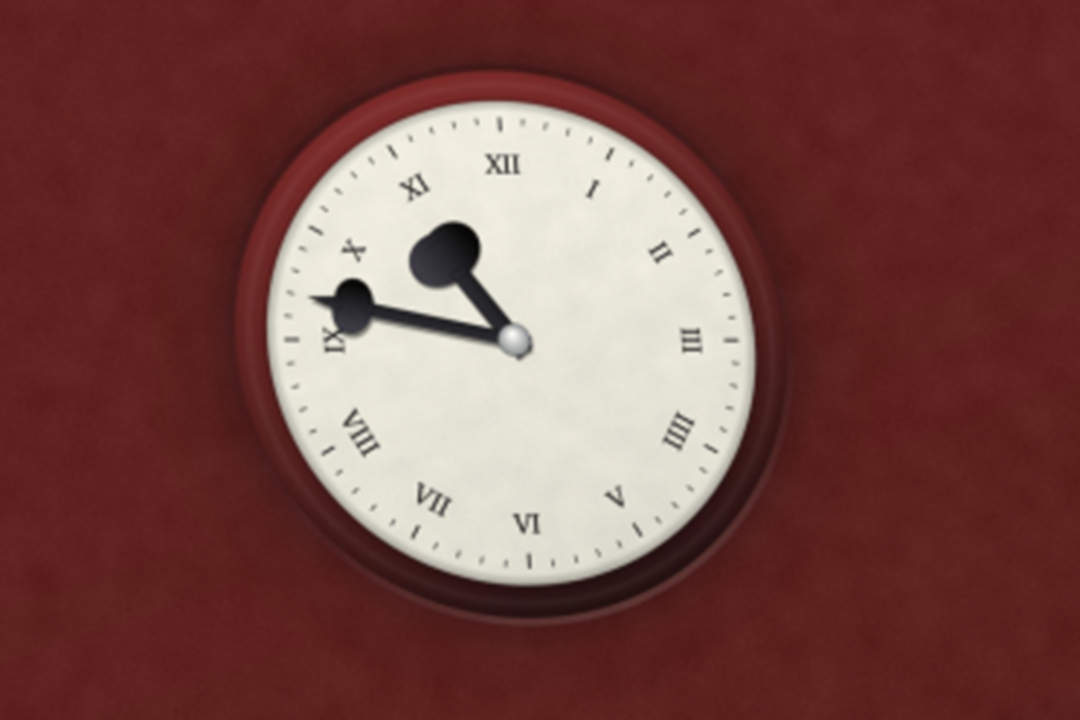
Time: **10:47**
